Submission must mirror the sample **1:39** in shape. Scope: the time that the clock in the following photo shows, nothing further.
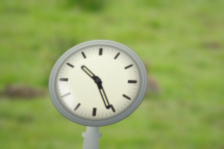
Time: **10:26**
